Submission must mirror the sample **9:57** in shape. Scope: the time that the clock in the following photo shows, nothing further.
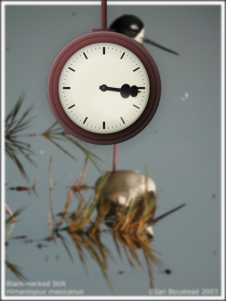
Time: **3:16**
